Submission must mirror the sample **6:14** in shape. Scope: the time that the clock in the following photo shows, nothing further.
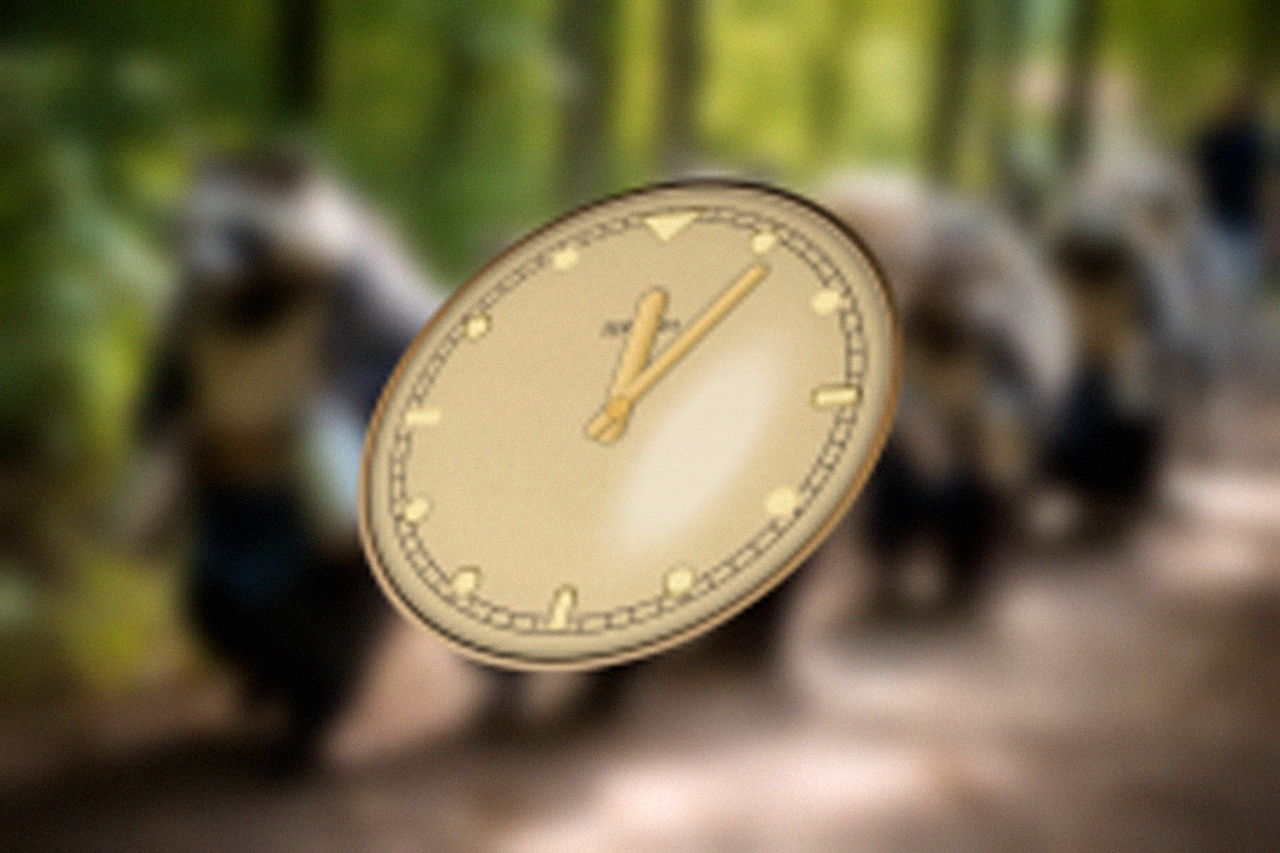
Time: **12:06**
